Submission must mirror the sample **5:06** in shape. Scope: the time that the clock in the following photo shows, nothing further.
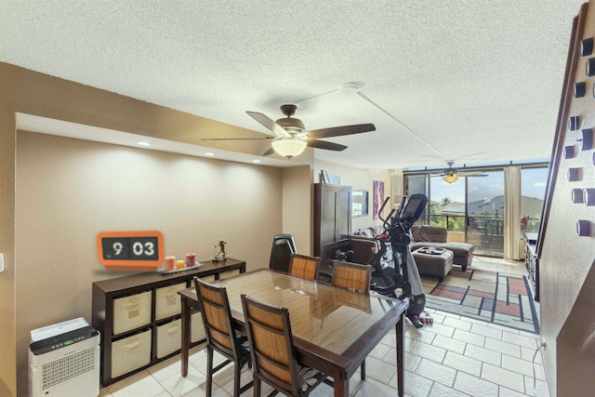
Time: **9:03**
